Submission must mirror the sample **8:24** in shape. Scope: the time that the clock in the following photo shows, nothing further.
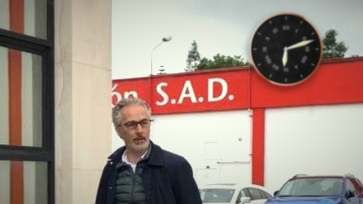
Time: **6:12**
